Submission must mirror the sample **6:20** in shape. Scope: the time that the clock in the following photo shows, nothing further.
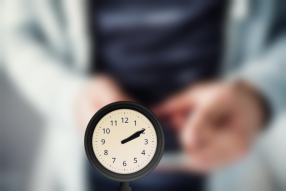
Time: **2:10**
